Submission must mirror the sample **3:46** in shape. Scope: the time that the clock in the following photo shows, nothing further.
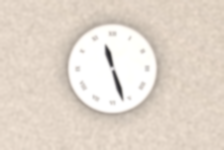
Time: **11:27**
